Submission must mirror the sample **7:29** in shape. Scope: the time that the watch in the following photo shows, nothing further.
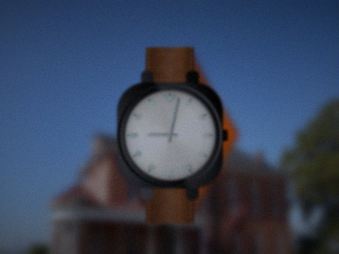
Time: **9:02**
